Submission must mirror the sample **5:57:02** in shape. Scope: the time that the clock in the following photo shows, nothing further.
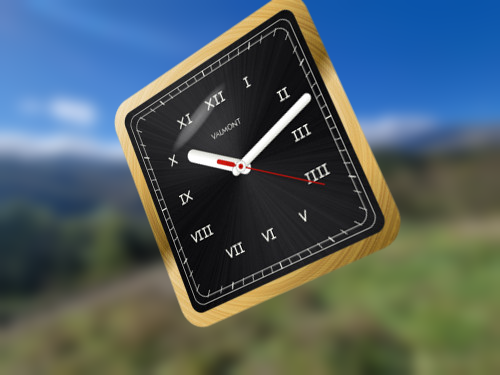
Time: **10:12:21**
